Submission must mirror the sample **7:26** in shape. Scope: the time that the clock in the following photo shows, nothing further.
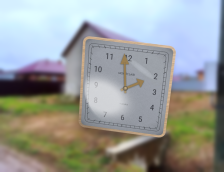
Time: **1:59**
